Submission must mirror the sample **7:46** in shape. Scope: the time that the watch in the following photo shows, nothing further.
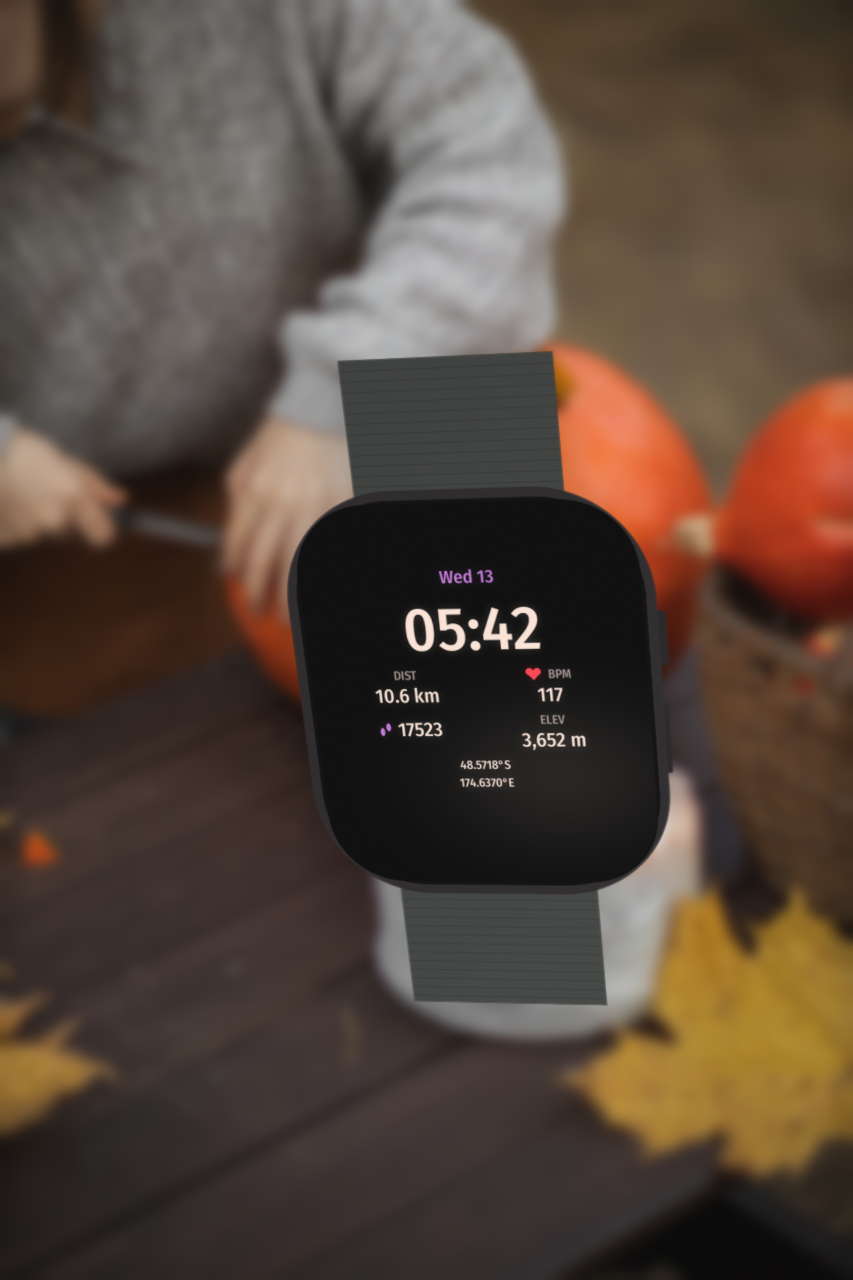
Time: **5:42**
